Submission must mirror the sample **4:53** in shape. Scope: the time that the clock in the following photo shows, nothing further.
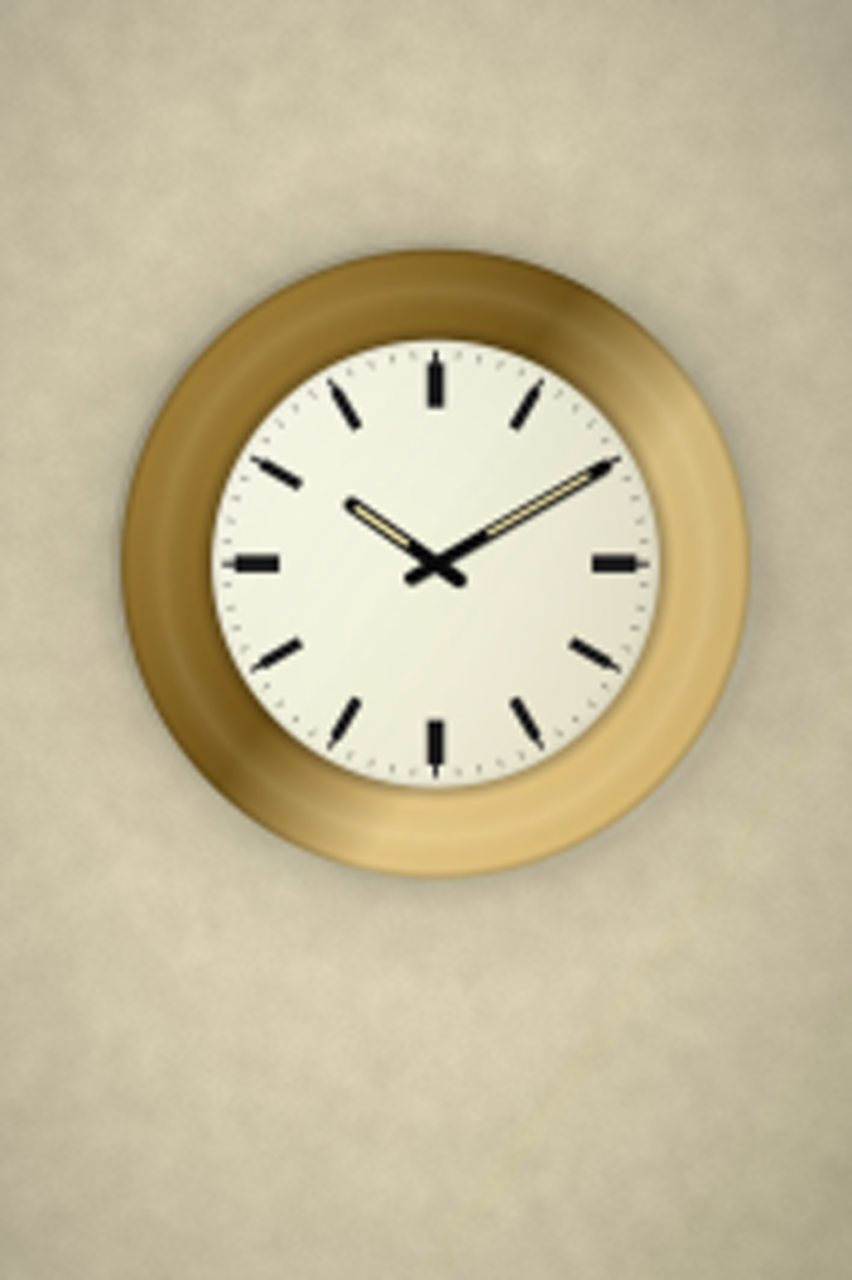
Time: **10:10**
